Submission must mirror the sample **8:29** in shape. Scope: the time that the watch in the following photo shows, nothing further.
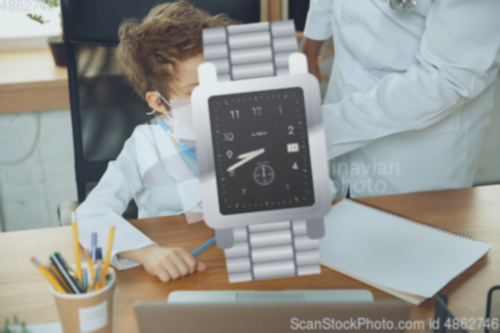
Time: **8:41**
